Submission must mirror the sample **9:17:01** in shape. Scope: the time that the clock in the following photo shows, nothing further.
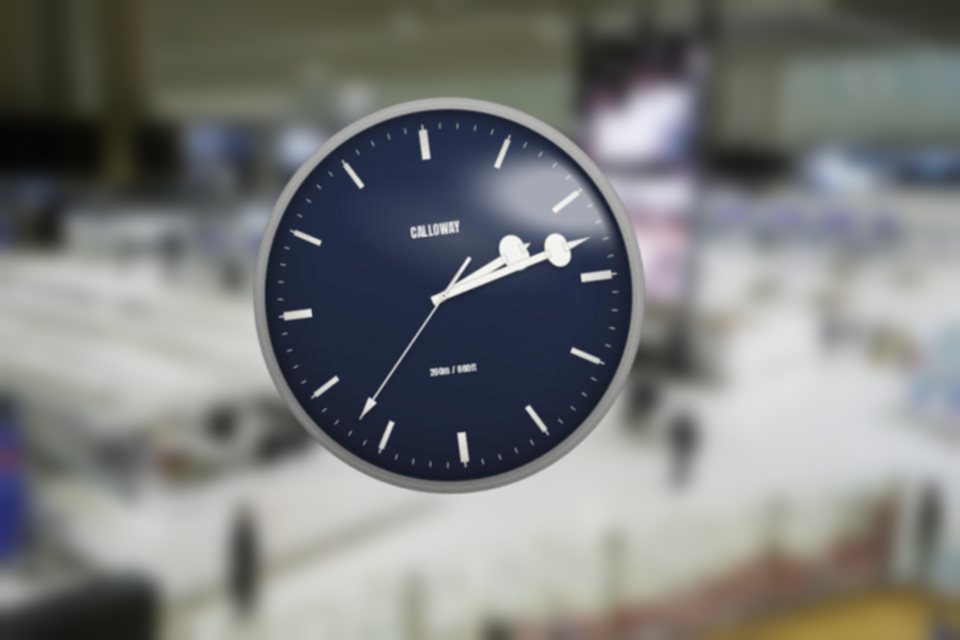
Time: **2:12:37**
